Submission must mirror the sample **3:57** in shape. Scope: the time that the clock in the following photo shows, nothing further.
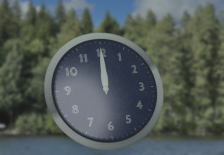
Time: **12:00**
